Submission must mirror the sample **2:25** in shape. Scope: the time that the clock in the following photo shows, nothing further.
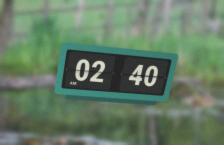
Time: **2:40**
